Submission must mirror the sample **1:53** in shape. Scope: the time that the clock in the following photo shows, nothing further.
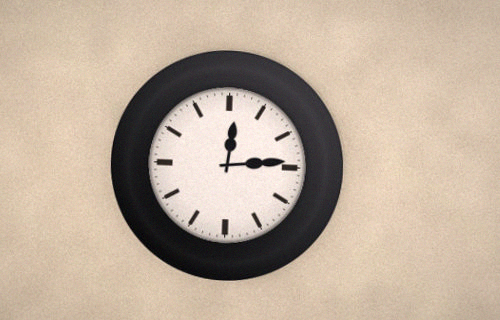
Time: **12:14**
